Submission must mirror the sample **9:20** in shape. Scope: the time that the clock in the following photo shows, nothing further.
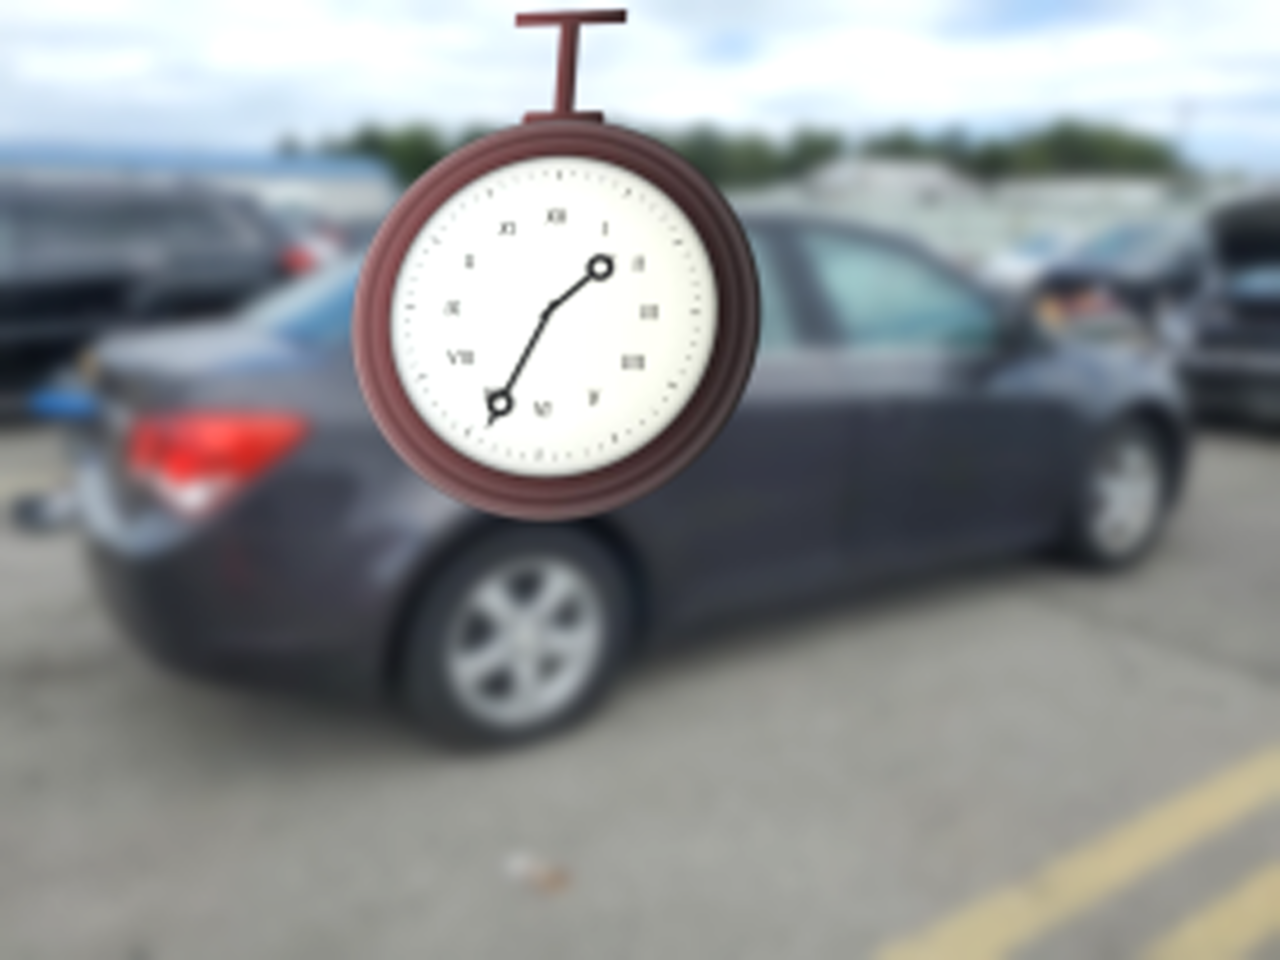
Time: **1:34**
